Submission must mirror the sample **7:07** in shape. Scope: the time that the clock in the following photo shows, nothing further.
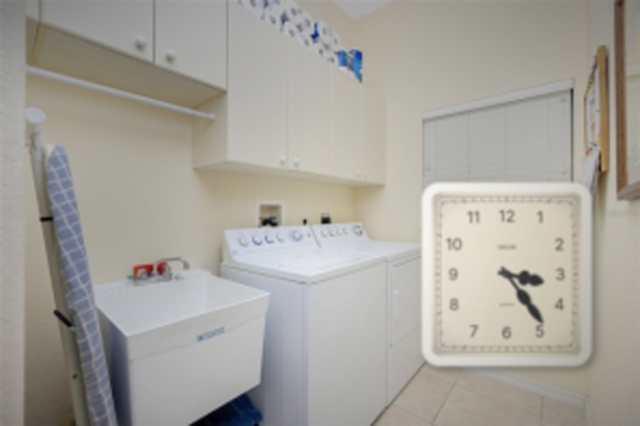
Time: **3:24**
